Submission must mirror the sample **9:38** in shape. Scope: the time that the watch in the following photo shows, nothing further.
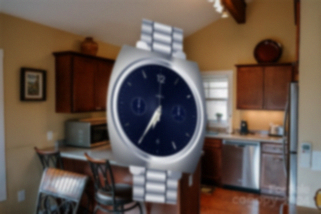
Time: **6:35**
